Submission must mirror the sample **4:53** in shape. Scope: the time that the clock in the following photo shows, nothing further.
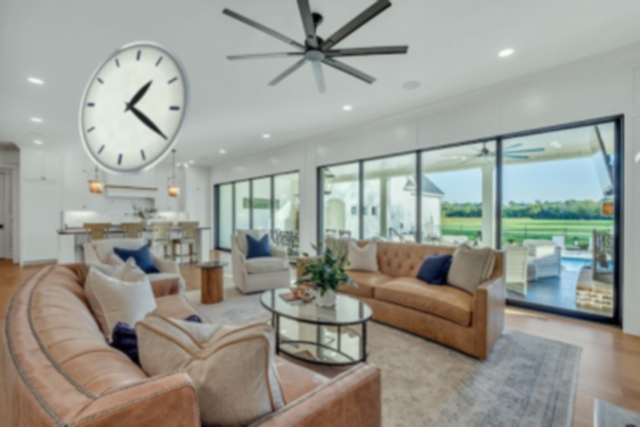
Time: **1:20**
